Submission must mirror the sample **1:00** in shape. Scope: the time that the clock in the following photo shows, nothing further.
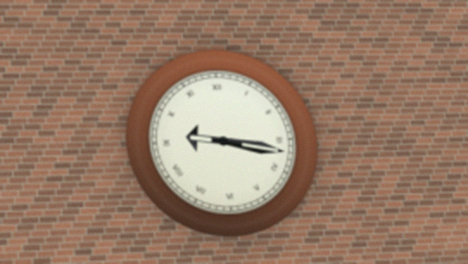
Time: **9:17**
